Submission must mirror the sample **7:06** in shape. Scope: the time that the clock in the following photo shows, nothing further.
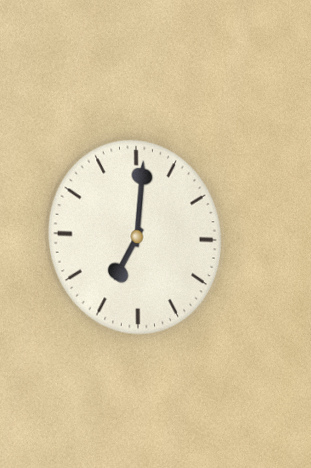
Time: **7:01**
